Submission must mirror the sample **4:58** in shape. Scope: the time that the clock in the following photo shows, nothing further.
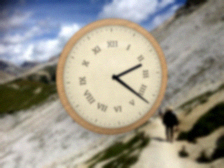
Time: **2:22**
